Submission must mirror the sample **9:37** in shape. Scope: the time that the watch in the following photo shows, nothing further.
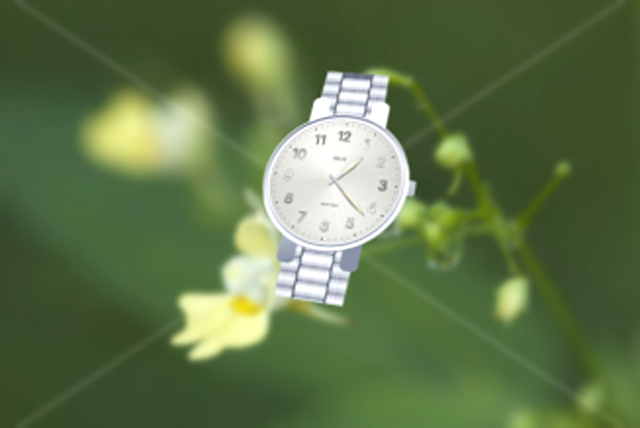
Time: **1:22**
